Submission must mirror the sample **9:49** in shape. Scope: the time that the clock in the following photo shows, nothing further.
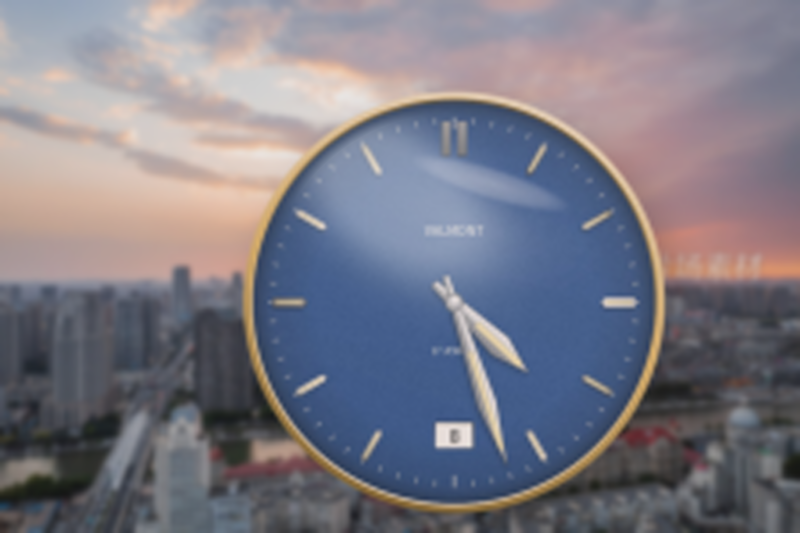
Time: **4:27**
